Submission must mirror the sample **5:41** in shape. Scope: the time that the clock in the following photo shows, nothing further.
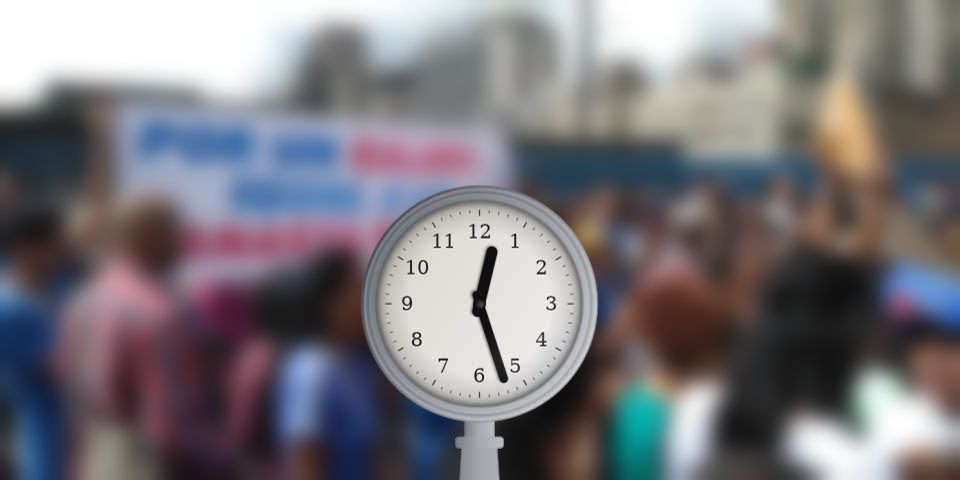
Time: **12:27**
